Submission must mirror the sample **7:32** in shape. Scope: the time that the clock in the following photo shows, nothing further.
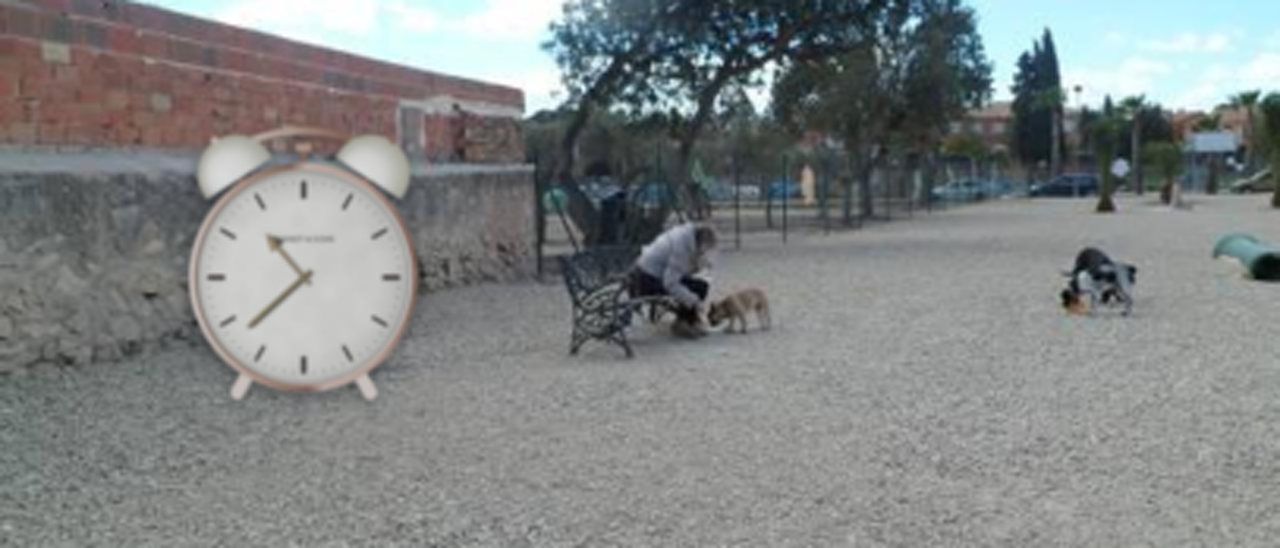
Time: **10:38**
